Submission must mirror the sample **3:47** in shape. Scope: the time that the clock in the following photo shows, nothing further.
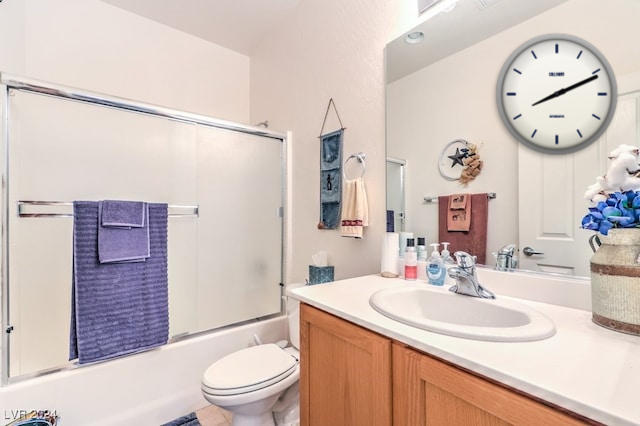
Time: **8:11**
